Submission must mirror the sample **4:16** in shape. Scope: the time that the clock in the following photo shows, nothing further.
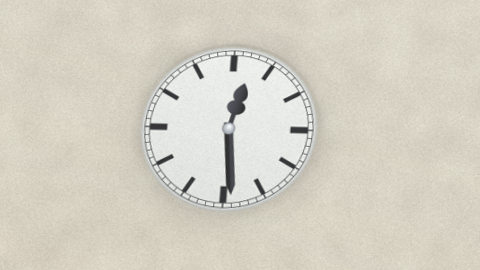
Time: **12:29**
